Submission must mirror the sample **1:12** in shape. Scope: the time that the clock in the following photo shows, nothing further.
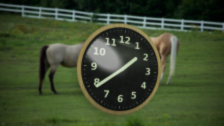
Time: **1:39**
